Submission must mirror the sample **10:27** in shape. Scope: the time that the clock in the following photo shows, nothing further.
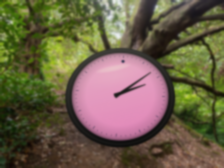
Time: **2:08**
